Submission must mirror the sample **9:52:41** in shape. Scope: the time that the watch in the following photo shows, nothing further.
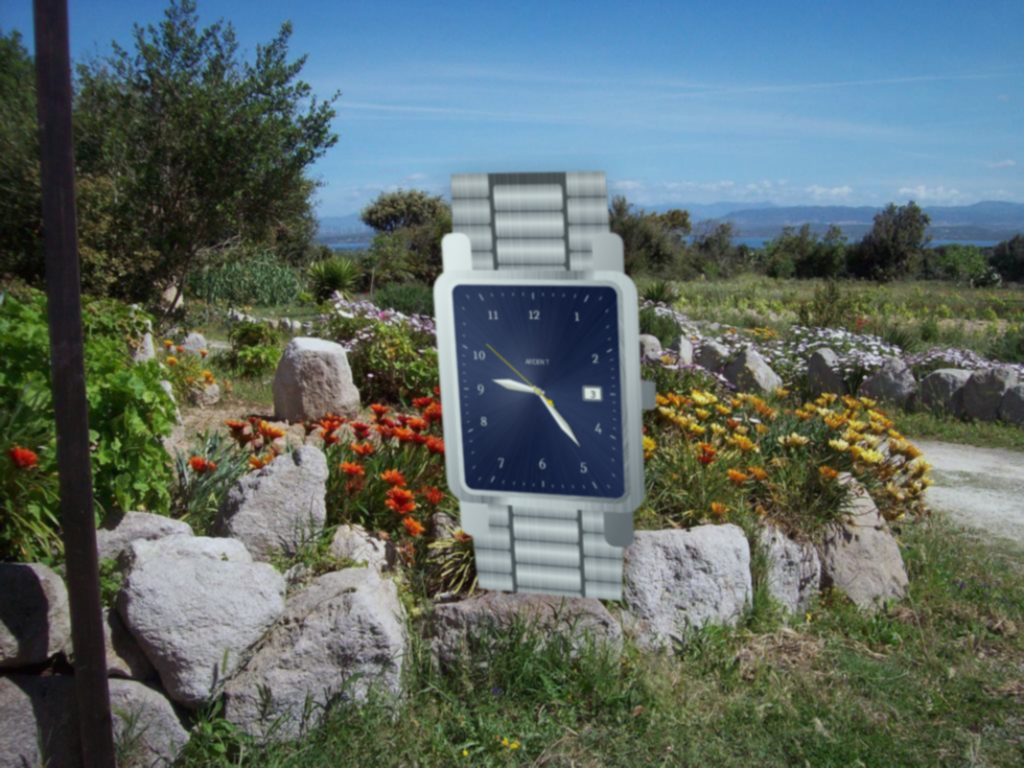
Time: **9:23:52**
